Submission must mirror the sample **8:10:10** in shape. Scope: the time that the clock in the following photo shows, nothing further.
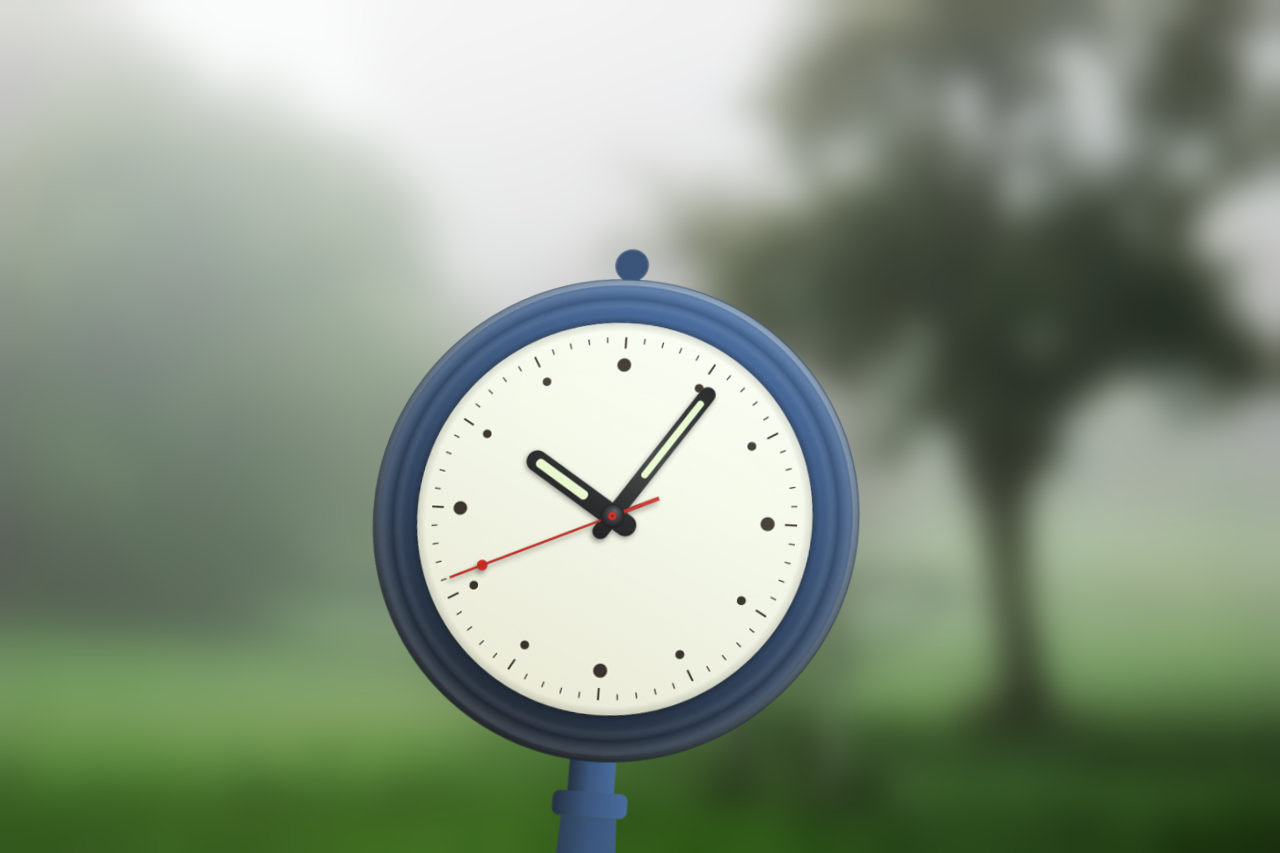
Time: **10:05:41**
